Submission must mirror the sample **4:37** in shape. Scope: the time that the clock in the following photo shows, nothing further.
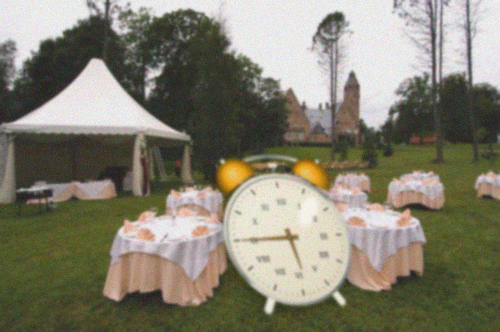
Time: **5:45**
